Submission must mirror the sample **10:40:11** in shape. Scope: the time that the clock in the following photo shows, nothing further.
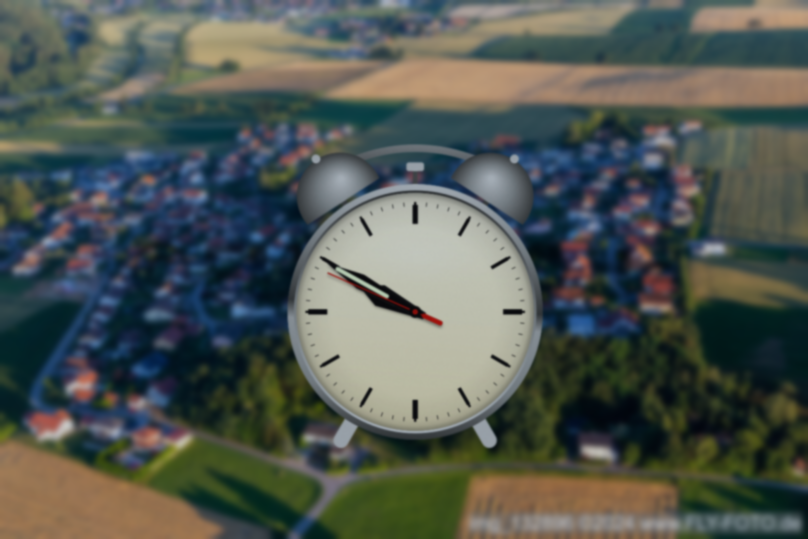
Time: **9:49:49**
